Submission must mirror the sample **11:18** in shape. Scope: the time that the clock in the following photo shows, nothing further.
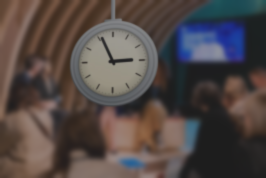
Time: **2:56**
